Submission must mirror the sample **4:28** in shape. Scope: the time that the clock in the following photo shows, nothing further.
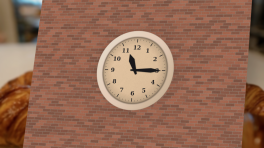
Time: **11:15**
